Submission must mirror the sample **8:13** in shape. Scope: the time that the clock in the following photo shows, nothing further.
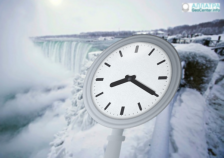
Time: **8:20**
